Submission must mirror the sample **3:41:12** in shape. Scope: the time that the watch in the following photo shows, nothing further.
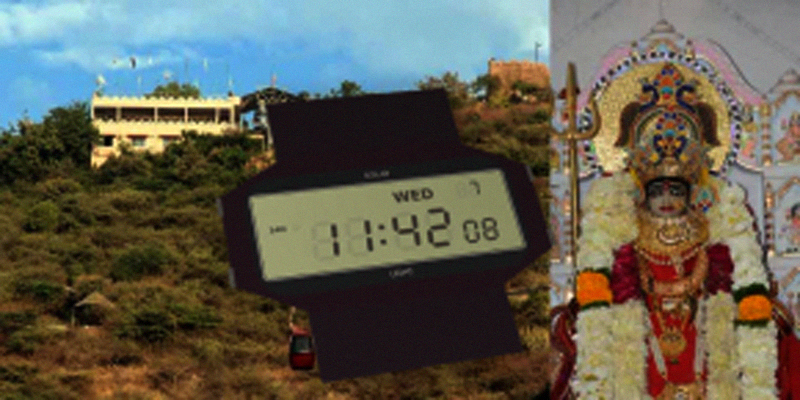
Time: **11:42:08**
